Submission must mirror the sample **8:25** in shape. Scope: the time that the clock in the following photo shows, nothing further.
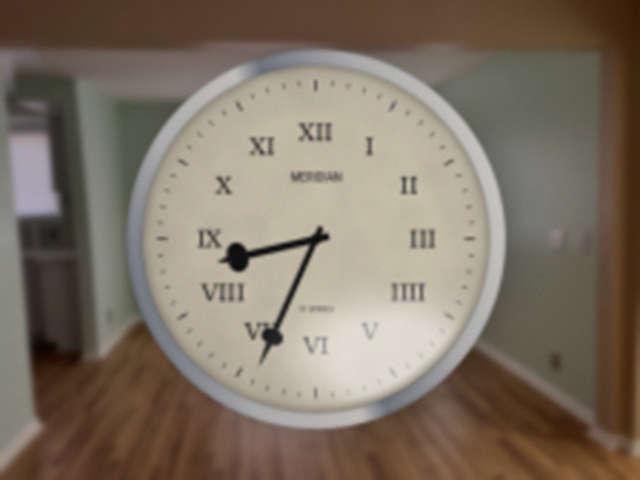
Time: **8:34**
